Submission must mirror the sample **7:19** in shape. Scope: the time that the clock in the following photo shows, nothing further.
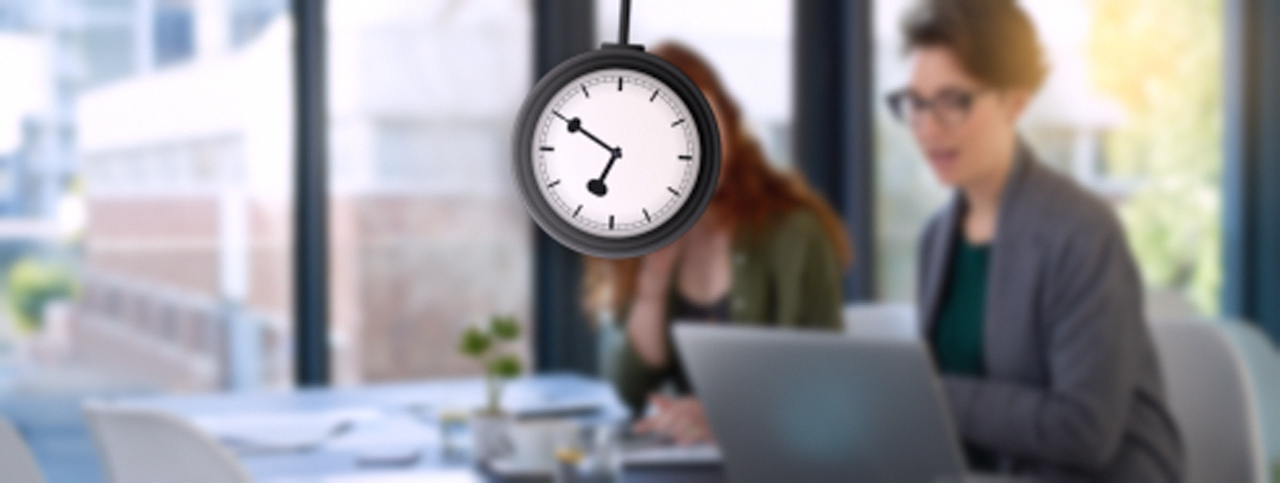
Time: **6:50**
